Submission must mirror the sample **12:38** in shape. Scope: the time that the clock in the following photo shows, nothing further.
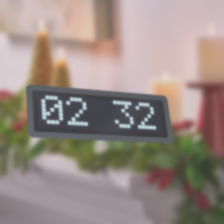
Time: **2:32**
